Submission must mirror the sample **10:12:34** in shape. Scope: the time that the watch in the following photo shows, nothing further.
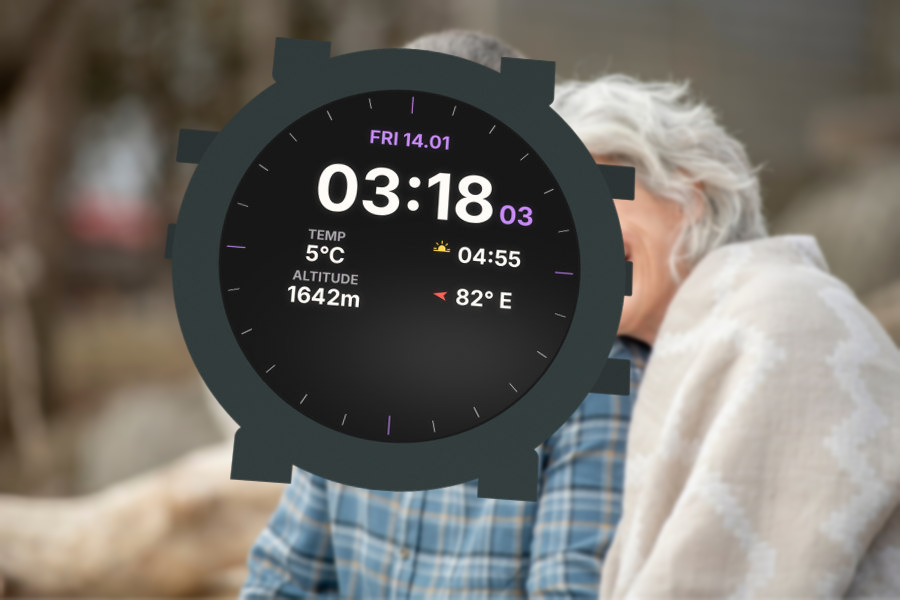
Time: **3:18:03**
